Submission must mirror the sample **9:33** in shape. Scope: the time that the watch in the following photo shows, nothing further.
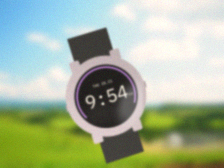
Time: **9:54**
